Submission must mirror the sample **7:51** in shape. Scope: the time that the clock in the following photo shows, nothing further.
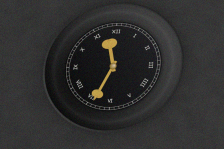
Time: **11:34**
